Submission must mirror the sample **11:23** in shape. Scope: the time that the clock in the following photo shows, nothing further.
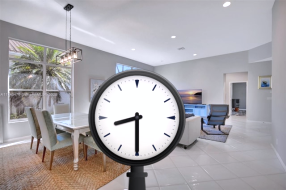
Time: **8:30**
